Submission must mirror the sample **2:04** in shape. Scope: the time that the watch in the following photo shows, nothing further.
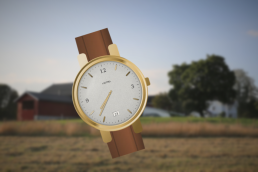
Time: **7:37**
